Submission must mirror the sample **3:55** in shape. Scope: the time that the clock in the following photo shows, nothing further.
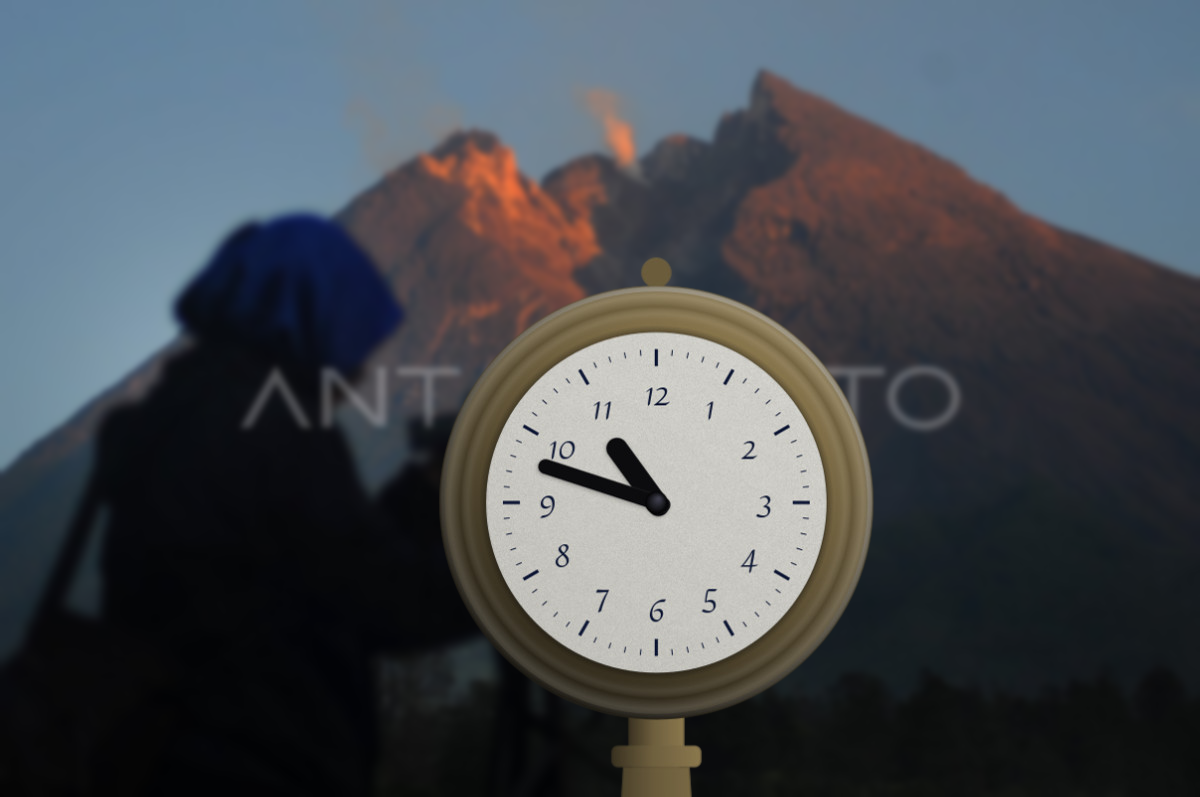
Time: **10:48**
